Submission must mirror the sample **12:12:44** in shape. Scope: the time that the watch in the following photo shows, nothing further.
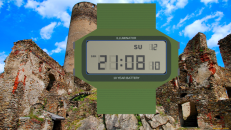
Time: **21:08:10**
